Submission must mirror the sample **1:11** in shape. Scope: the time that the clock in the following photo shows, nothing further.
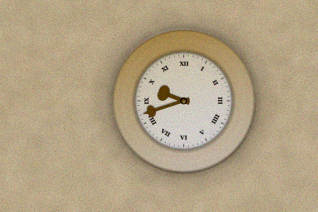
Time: **9:42**
